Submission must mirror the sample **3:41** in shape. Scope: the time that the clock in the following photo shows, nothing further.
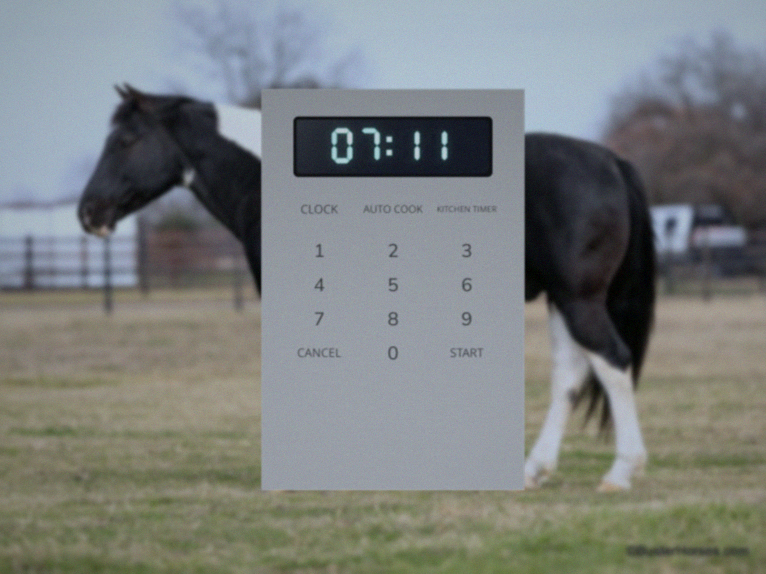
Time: **7:11**
